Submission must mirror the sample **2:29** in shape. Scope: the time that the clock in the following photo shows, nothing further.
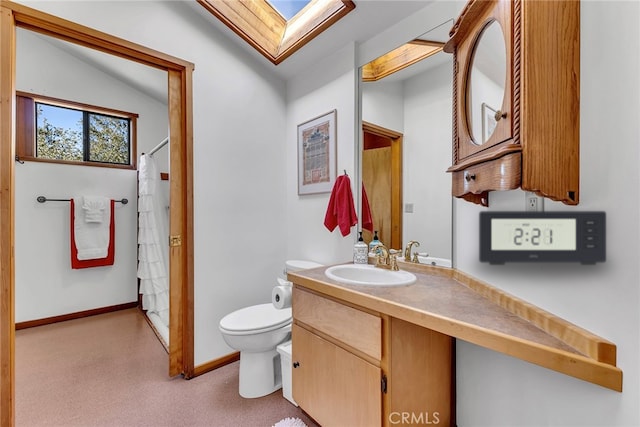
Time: **2:21**
